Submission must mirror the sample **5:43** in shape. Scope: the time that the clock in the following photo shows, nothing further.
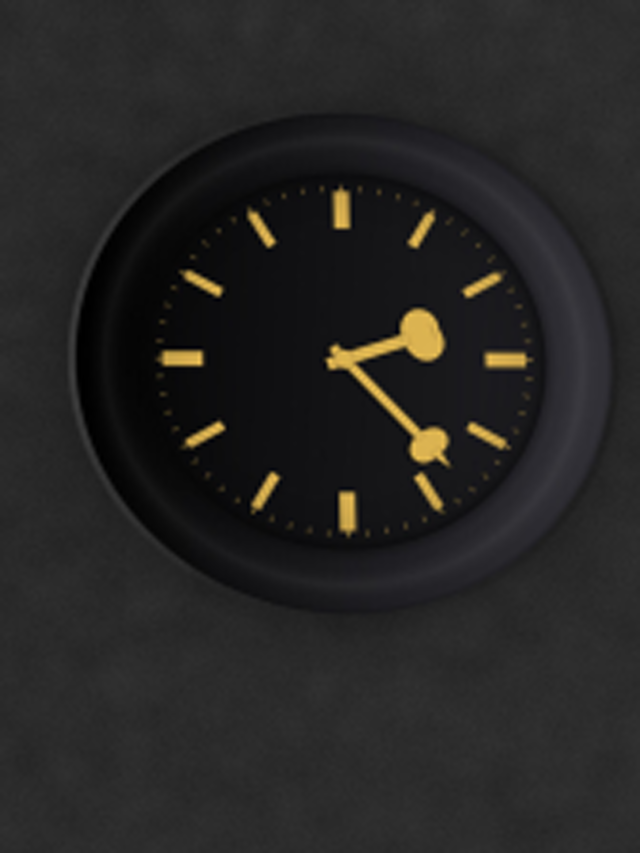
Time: **2:23**
